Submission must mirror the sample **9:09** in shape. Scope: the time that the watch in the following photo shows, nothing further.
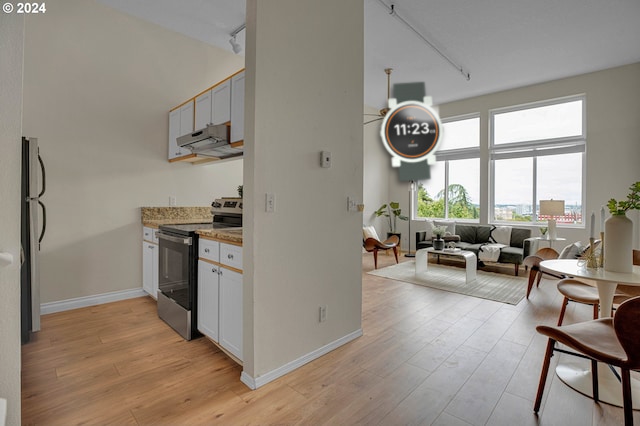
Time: **11:23**
